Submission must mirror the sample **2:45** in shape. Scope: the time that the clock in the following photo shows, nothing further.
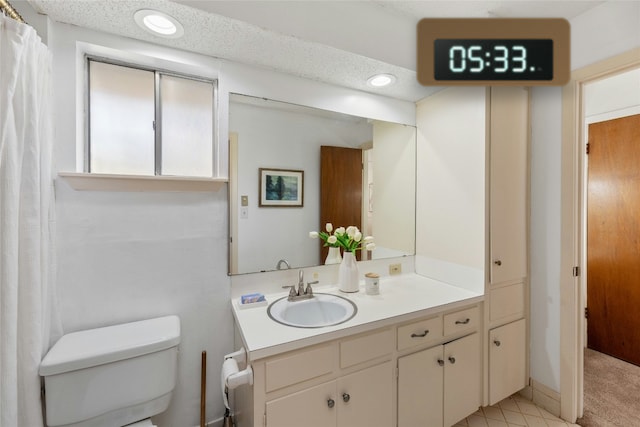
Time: **5:33**
